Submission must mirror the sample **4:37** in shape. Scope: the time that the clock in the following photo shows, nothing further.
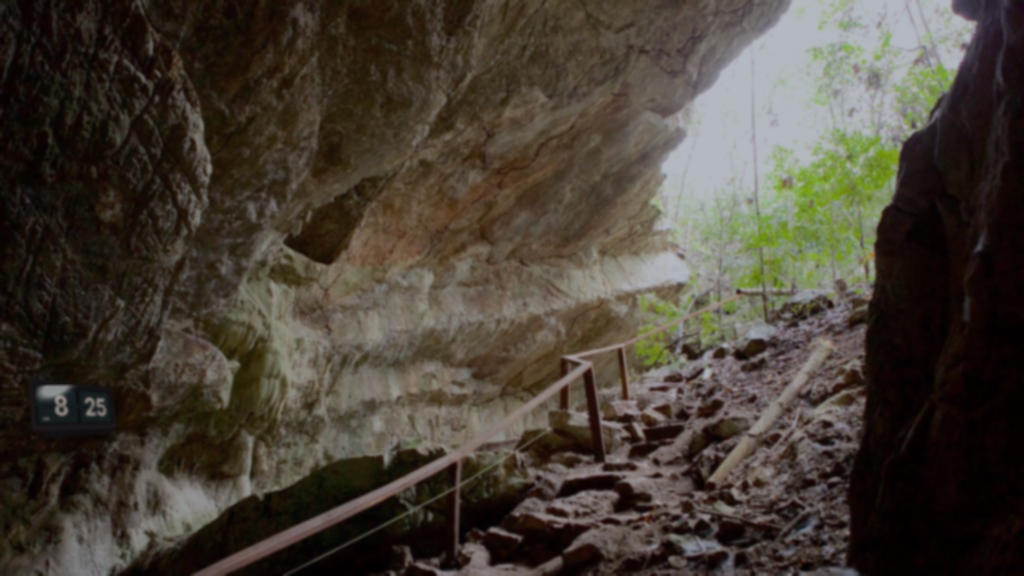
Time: **8:25**
